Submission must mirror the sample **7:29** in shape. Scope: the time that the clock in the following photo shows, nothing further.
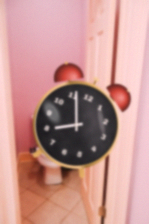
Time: **7:56**
